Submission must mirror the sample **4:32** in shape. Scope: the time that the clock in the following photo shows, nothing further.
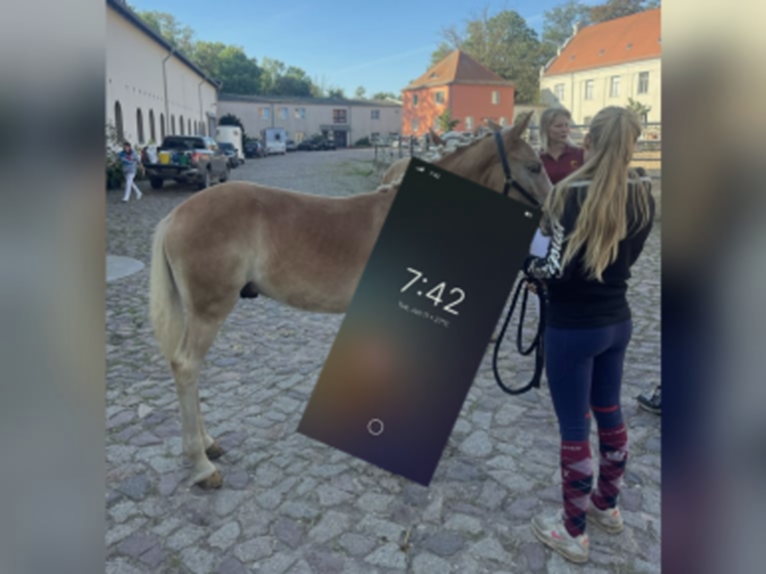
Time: **7:42**
